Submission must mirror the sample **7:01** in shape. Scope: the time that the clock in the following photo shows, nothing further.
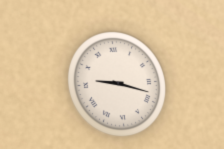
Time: **9:18**
